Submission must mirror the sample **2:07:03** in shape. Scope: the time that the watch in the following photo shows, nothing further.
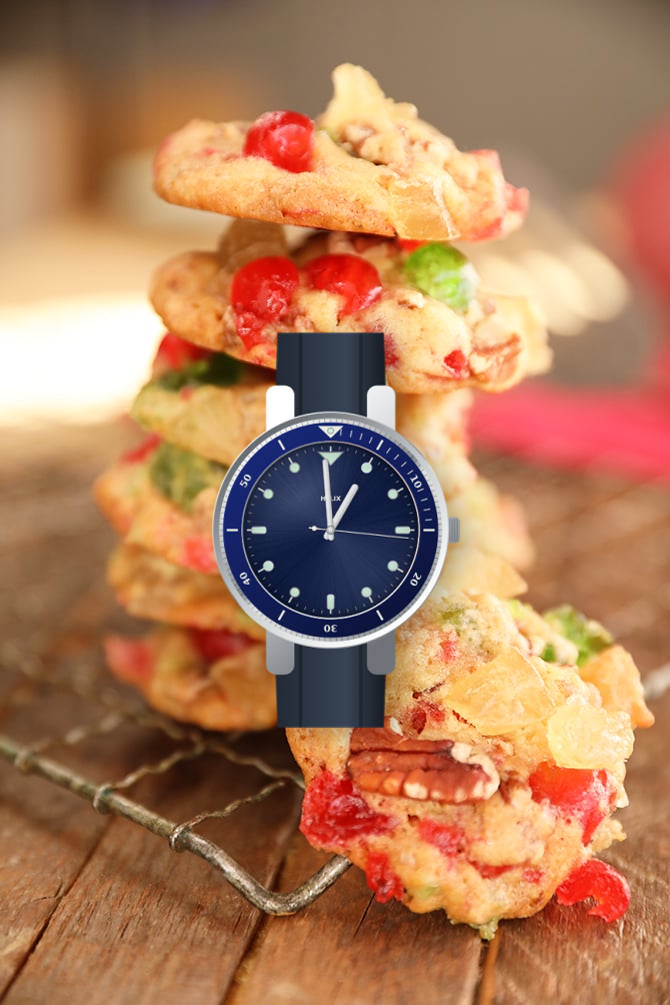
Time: **12:59:16**
